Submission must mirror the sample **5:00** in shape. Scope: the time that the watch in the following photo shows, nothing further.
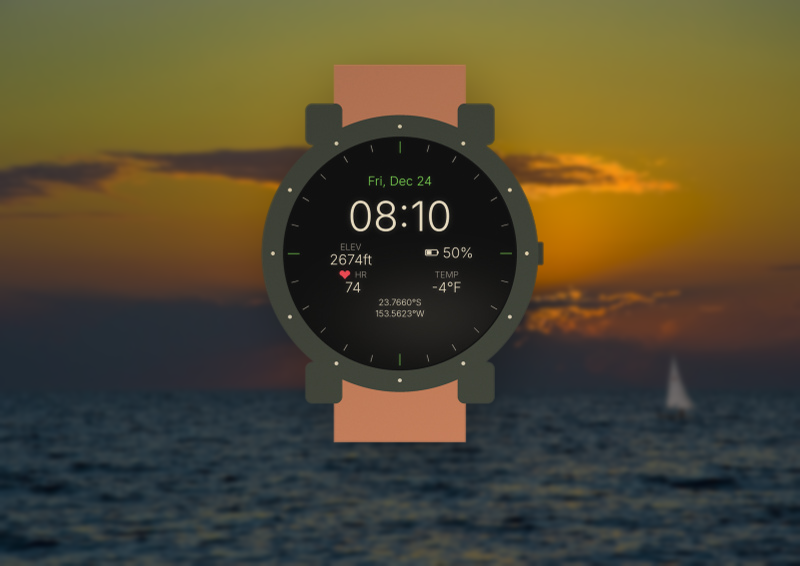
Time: **8:10**
